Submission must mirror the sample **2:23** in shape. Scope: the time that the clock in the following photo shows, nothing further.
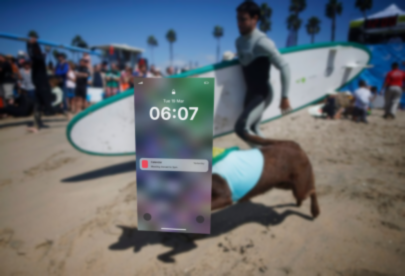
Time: **6:07**
